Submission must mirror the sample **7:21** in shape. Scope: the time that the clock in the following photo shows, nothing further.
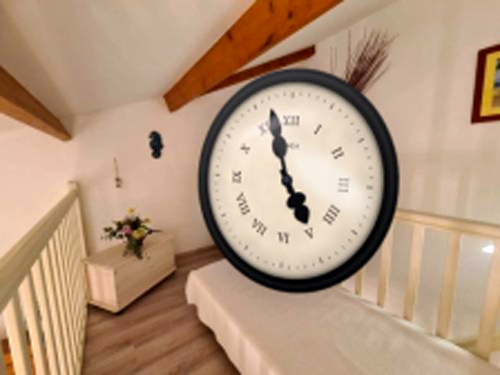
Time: **4:57**
